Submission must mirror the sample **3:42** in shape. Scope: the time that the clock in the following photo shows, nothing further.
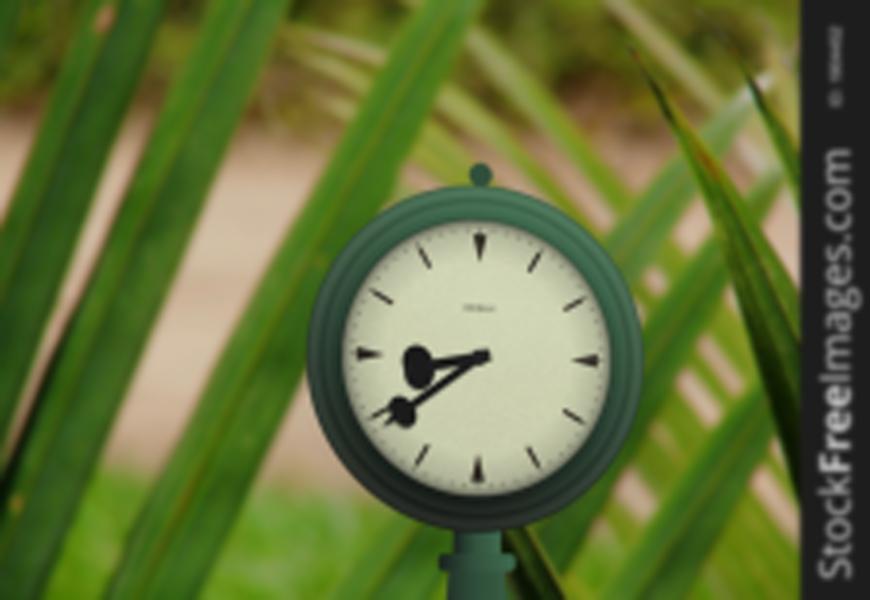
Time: **8:39**
